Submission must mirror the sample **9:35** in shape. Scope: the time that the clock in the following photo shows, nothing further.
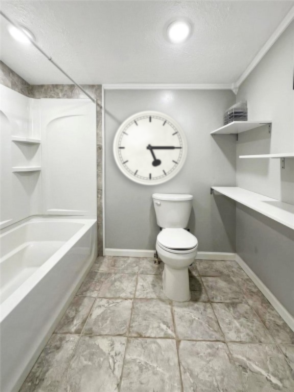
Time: **5:15**
